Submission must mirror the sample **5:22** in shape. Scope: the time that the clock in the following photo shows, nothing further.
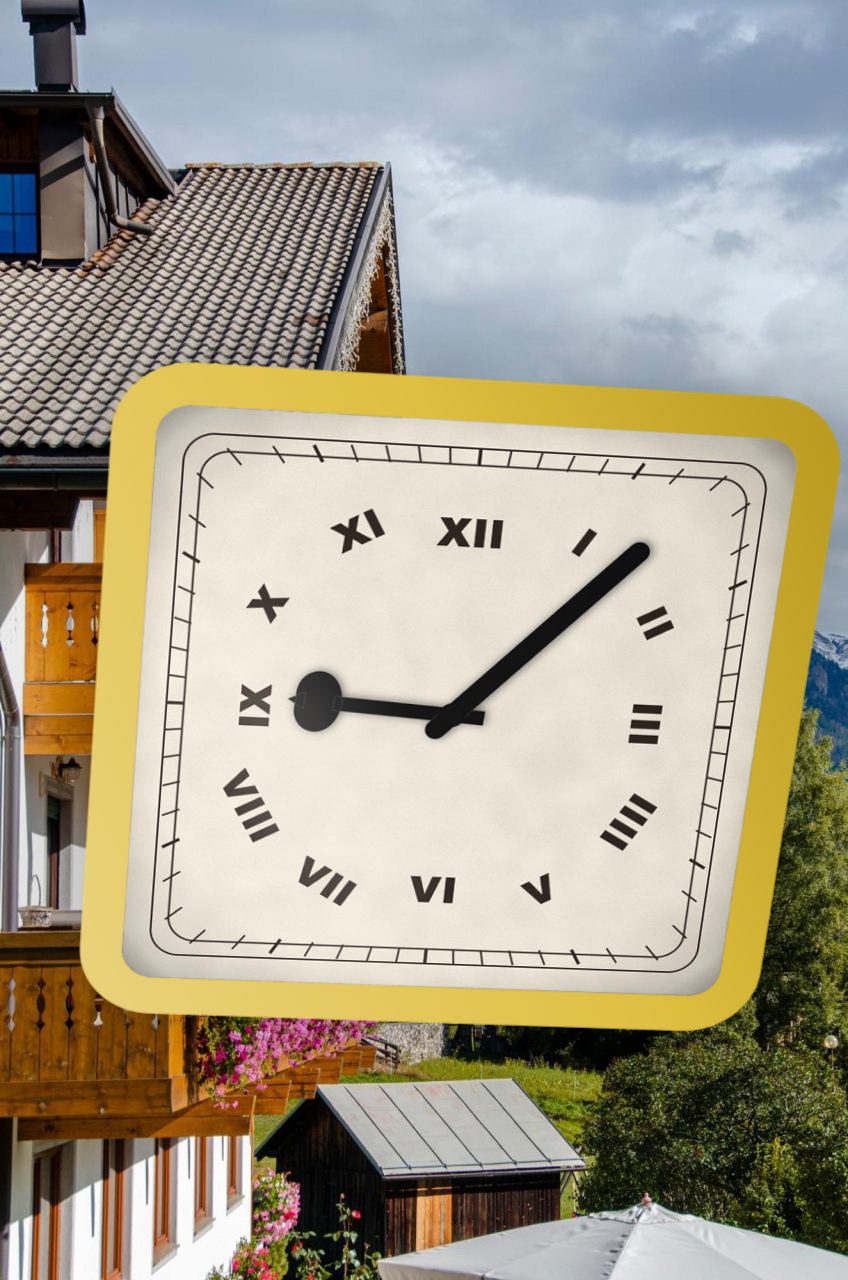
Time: **9:07**
